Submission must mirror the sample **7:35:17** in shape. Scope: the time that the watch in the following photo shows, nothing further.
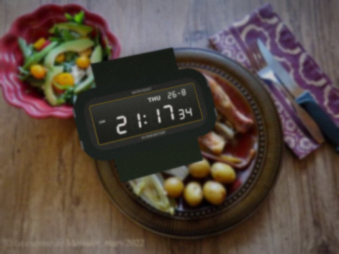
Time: **21:17:34**
